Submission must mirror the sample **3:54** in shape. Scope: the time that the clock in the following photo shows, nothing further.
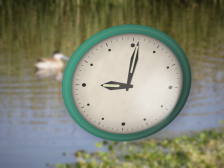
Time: **9:01**
